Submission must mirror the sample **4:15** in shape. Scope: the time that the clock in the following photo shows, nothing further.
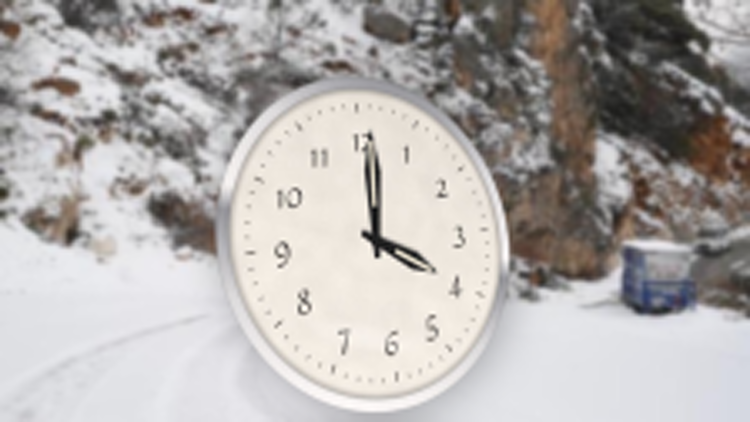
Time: **4:01**
